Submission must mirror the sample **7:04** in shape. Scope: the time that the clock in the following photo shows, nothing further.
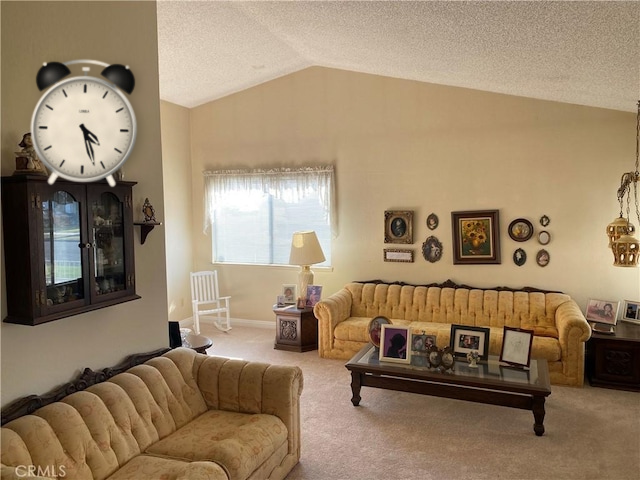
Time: **4:27**
